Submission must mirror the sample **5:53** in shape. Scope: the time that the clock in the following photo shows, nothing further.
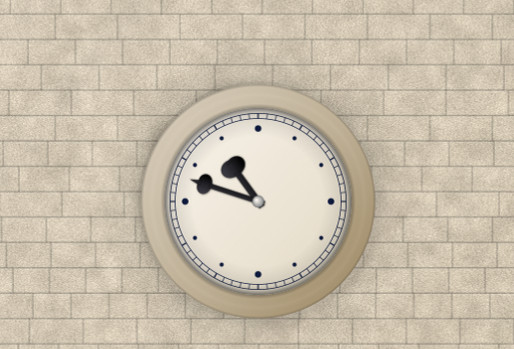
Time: **10:48**
